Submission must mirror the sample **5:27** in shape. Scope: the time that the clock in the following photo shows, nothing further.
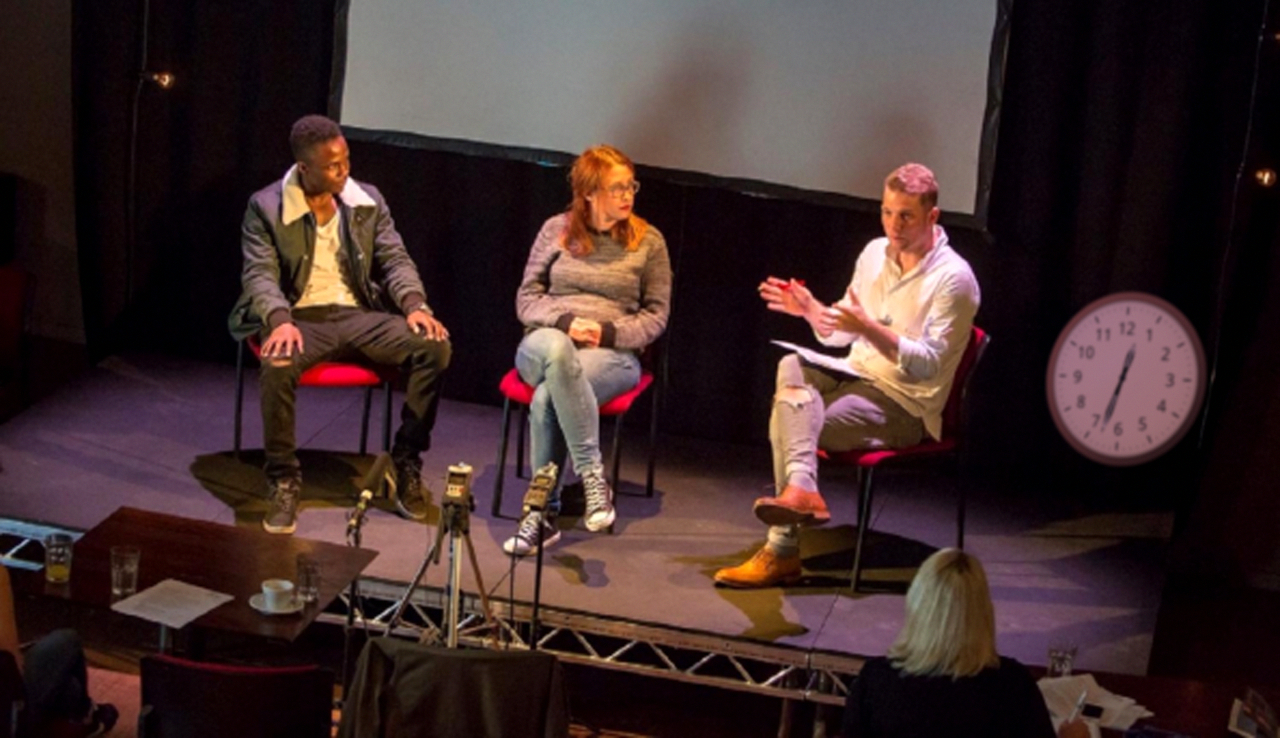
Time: **12:33**
